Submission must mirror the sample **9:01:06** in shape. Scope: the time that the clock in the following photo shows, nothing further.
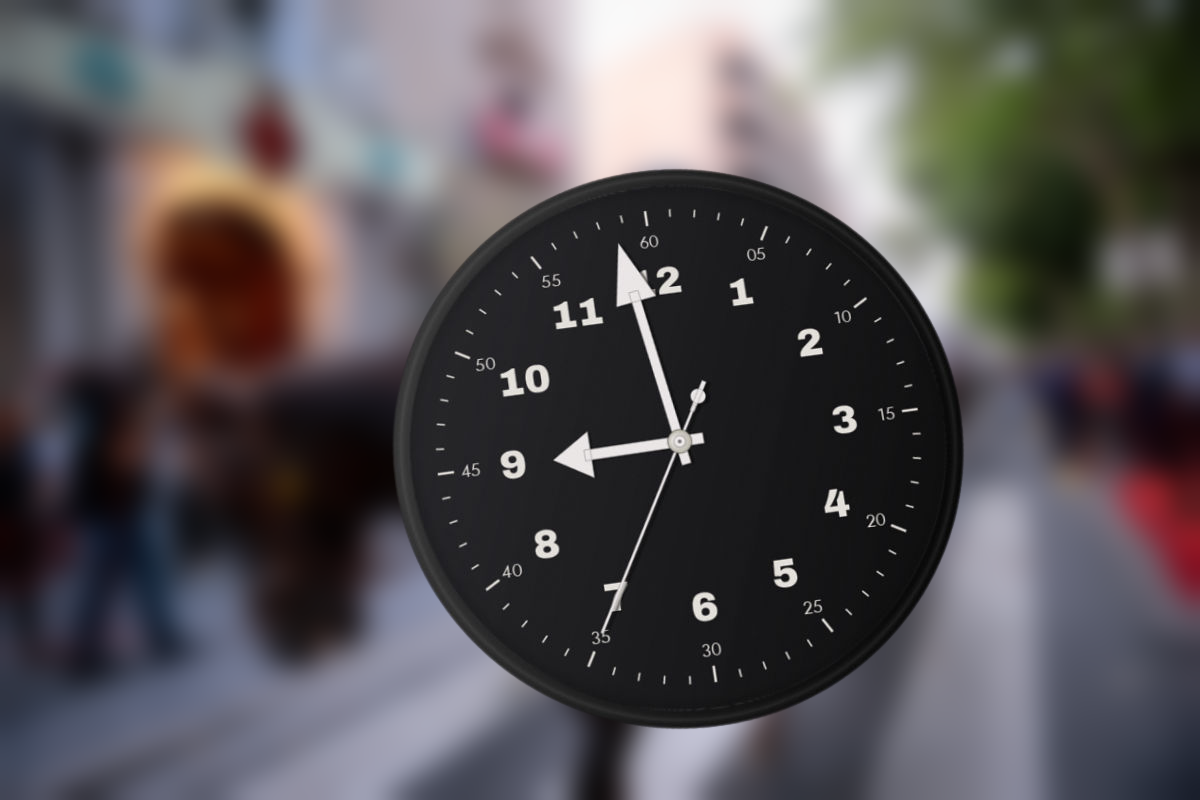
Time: **8:58:35**
